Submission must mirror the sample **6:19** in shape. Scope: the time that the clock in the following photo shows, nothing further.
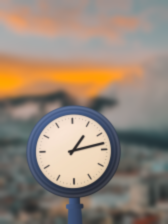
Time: **1:13**
